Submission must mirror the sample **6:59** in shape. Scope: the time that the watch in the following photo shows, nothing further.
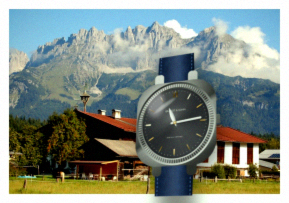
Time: **11:14**
